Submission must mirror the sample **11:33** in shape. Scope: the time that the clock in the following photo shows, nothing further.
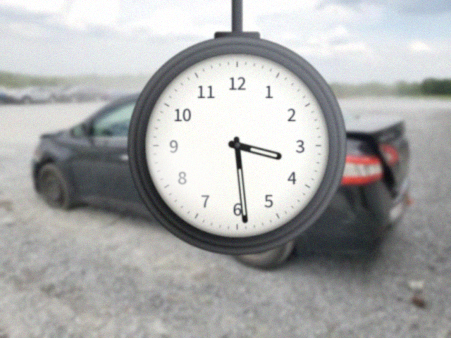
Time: **3:29**
